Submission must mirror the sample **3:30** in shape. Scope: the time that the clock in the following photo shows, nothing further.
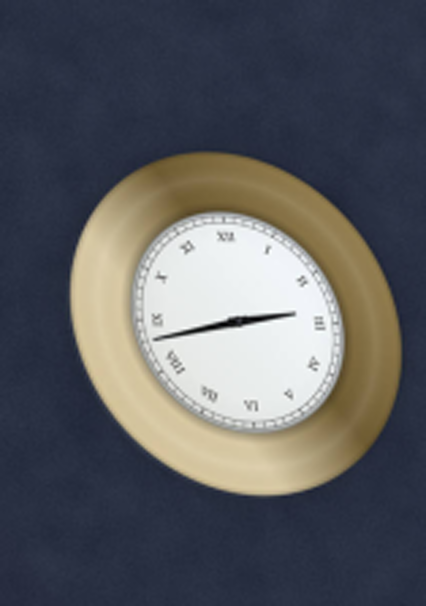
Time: **2:43**
